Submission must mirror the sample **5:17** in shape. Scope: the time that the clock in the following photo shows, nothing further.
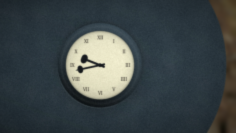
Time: **9:43**
